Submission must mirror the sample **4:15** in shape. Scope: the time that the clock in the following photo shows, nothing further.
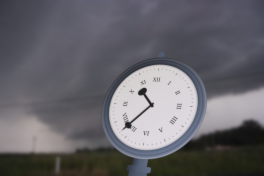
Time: **10:37**
